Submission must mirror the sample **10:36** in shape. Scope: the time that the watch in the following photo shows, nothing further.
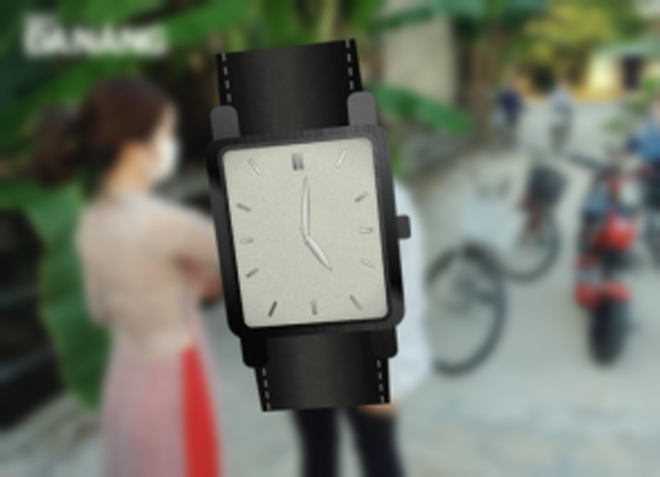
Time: **5:01**
